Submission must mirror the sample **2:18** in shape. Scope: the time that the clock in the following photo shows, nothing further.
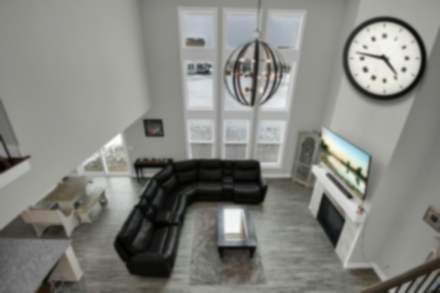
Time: **4:47**
